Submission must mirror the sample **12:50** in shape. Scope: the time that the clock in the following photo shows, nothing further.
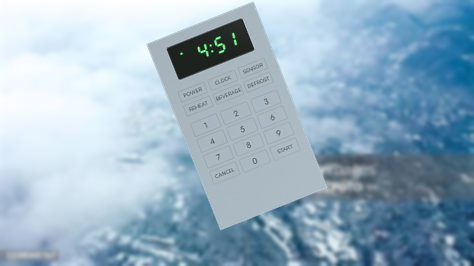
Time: **4:51**
